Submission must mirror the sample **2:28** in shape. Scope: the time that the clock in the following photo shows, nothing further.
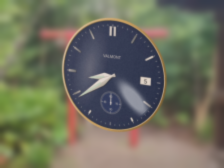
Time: **8:39**
